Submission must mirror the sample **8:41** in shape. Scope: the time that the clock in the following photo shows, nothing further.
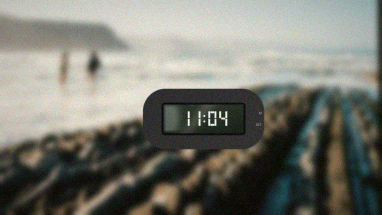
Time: **11:04**
